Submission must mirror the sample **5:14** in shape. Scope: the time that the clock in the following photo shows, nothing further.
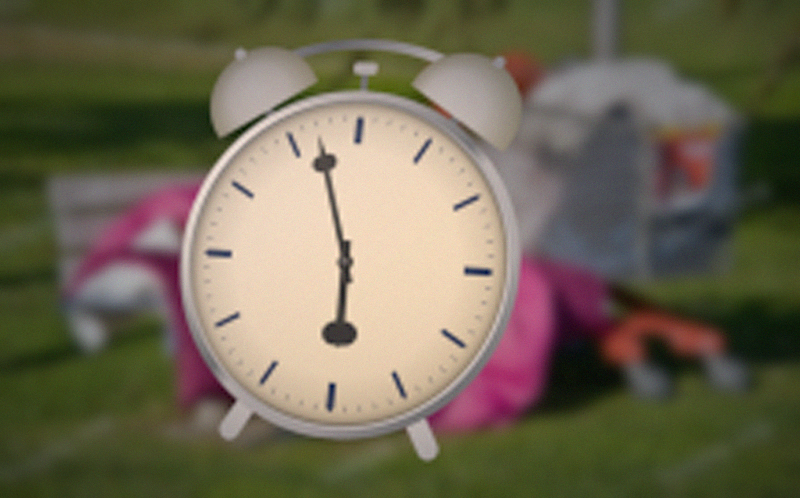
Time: **5:57**
